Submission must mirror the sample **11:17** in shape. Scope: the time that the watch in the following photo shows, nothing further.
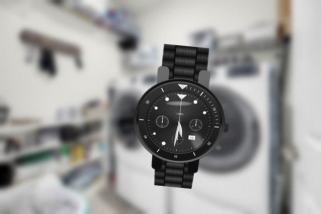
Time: **5:31**
